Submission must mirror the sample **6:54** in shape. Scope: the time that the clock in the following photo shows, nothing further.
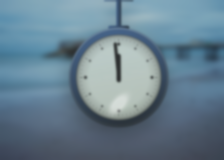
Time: **11:59**
